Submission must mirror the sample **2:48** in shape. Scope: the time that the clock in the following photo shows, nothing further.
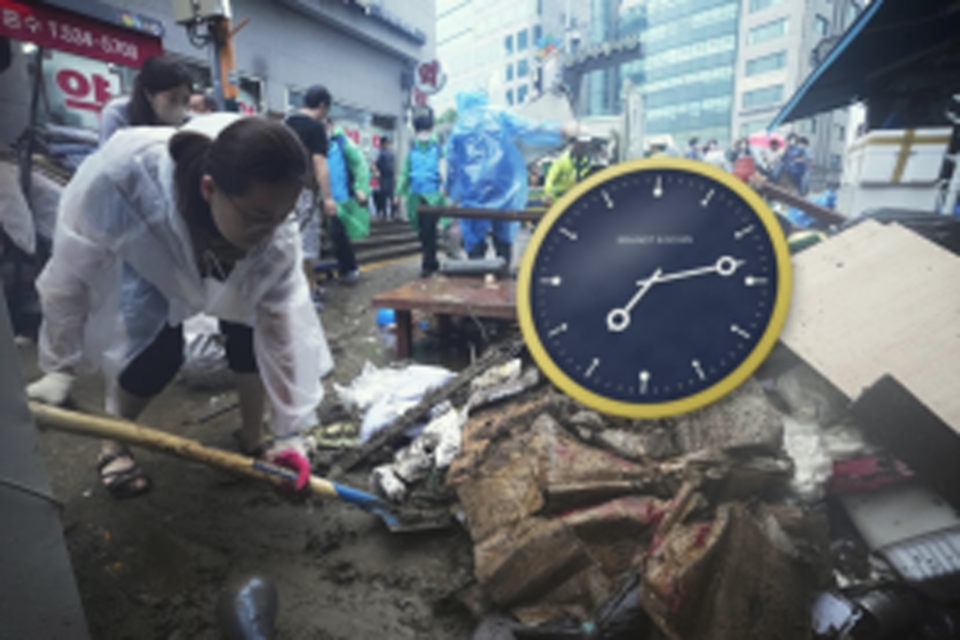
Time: **7:13**
